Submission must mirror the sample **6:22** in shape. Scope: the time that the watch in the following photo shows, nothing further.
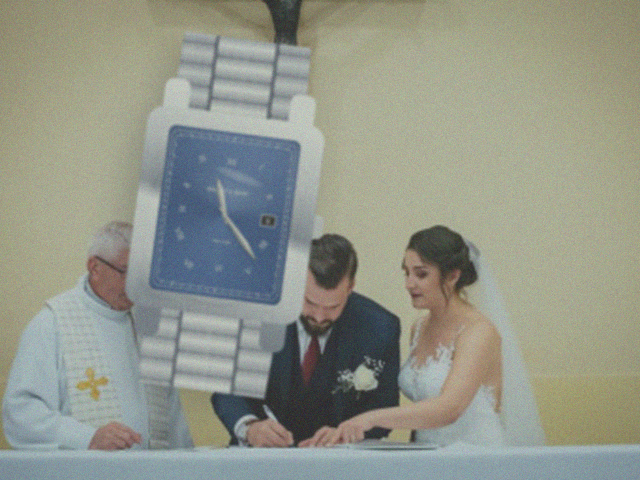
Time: **11:23**
